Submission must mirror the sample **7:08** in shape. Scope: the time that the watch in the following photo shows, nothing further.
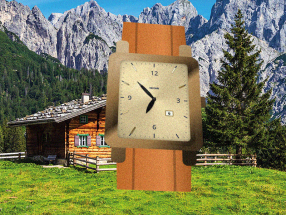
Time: **6:53**
